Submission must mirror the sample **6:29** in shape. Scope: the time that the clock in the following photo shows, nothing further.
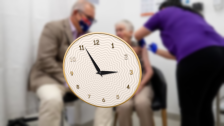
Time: **2:56**
